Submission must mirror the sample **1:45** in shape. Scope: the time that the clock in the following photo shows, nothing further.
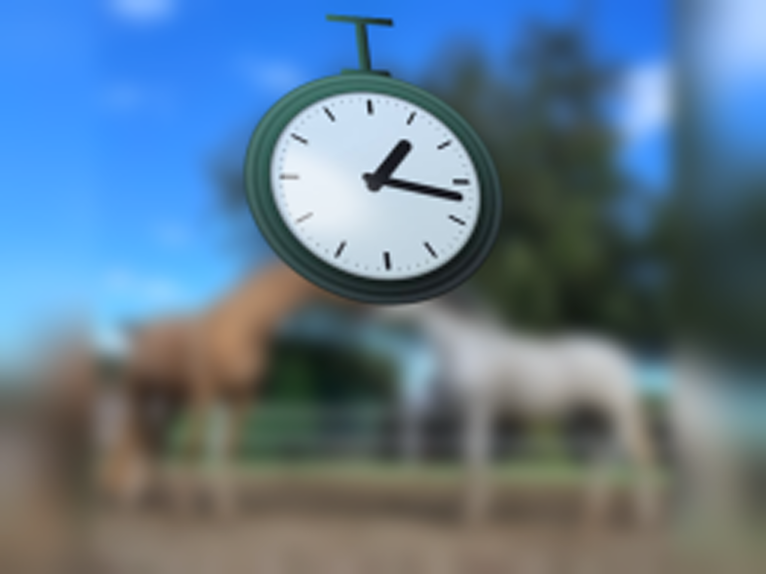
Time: **1:17**
